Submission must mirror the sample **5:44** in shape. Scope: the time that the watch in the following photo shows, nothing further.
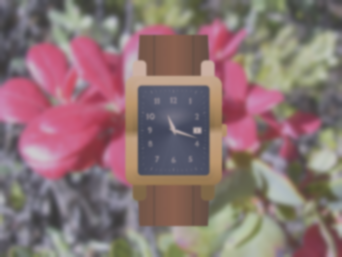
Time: **11:18**
